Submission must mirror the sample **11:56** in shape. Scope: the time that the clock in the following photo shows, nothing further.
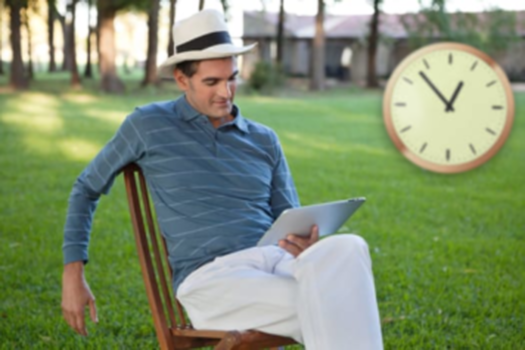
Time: **12:53**
